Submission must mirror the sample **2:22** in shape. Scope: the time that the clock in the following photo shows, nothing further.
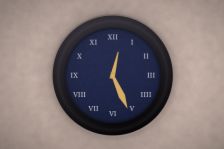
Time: **12:26**
